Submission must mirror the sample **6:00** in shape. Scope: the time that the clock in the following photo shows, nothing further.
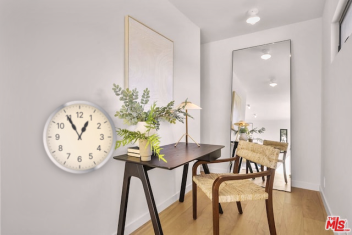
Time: **12:55**
